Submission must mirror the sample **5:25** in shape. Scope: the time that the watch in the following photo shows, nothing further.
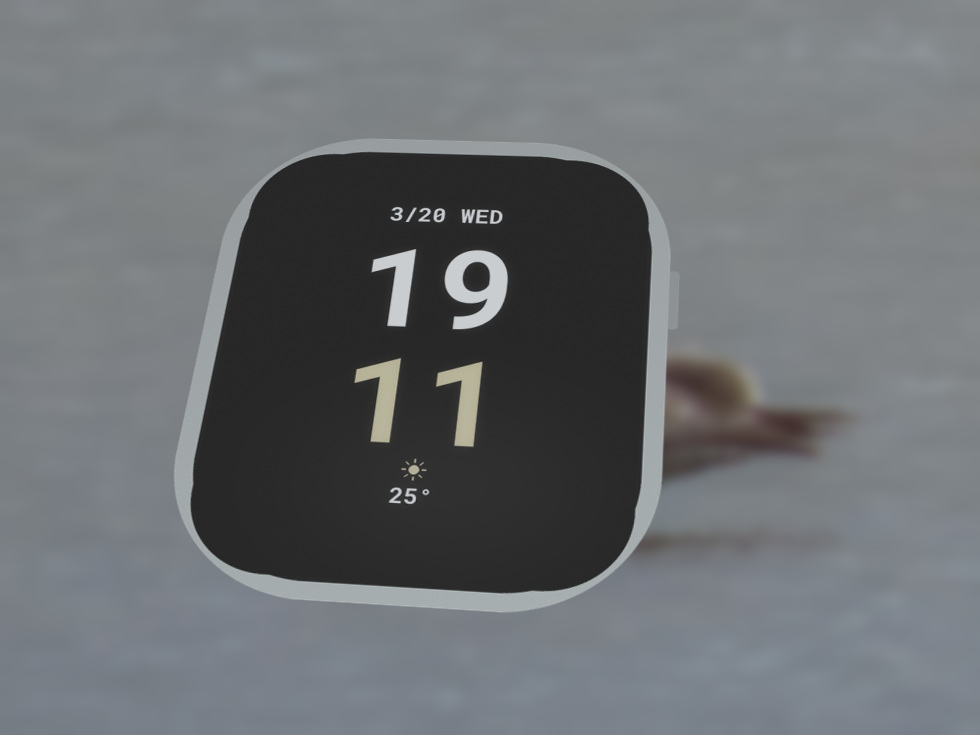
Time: **19:11**
